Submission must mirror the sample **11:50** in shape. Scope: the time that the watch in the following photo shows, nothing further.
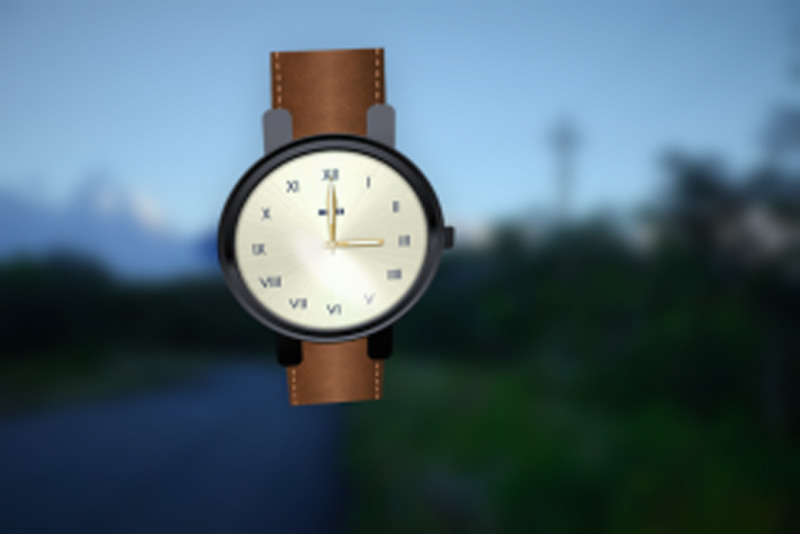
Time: **3:00**
